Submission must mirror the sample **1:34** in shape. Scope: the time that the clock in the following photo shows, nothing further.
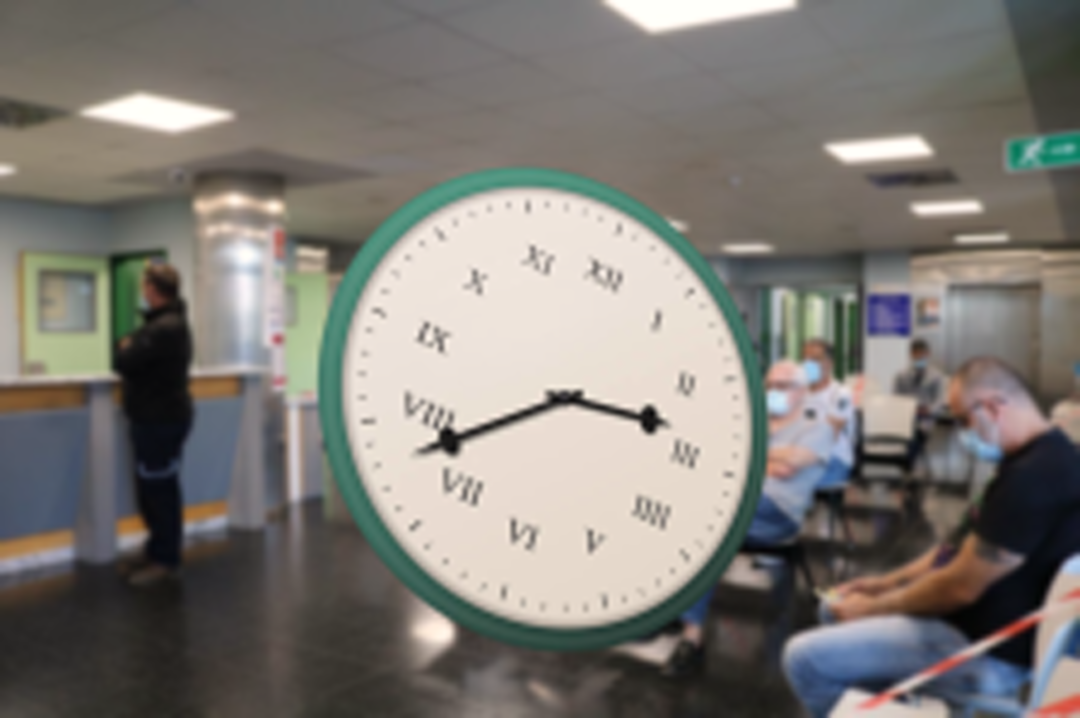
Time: **2:38**
